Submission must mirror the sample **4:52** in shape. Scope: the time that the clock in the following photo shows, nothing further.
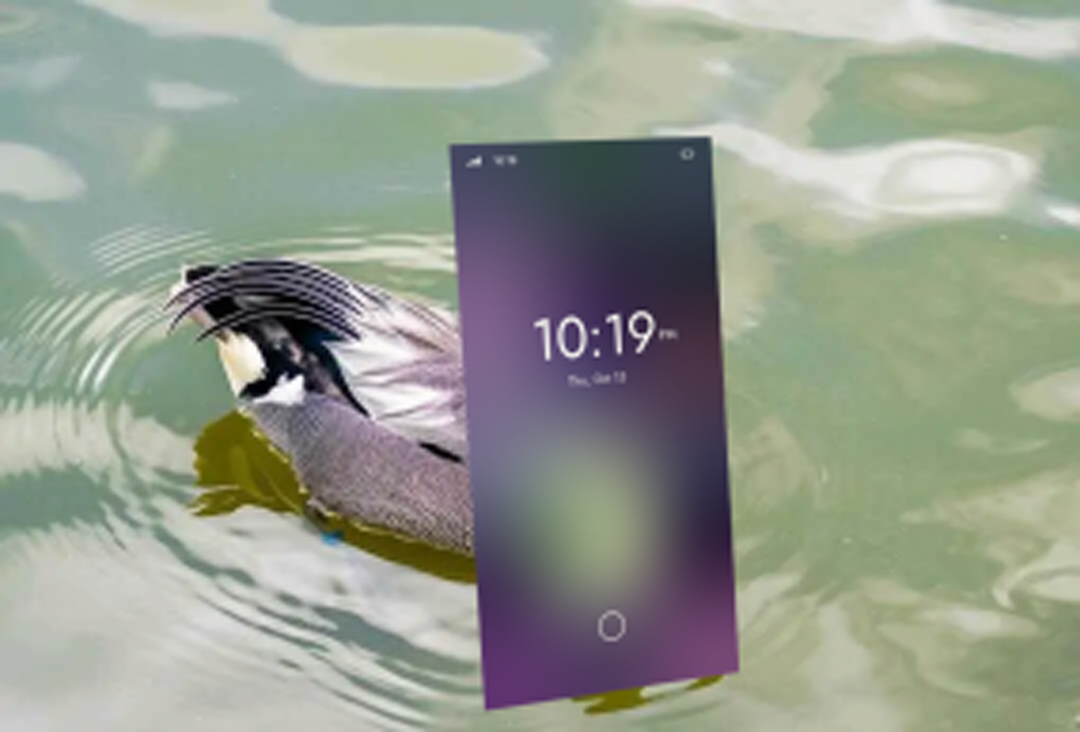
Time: **10:19**
